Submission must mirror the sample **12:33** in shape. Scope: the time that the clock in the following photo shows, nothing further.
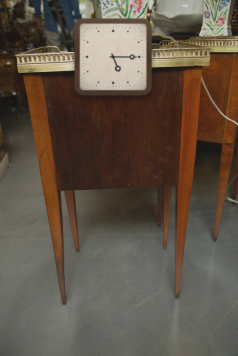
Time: **5:15**
